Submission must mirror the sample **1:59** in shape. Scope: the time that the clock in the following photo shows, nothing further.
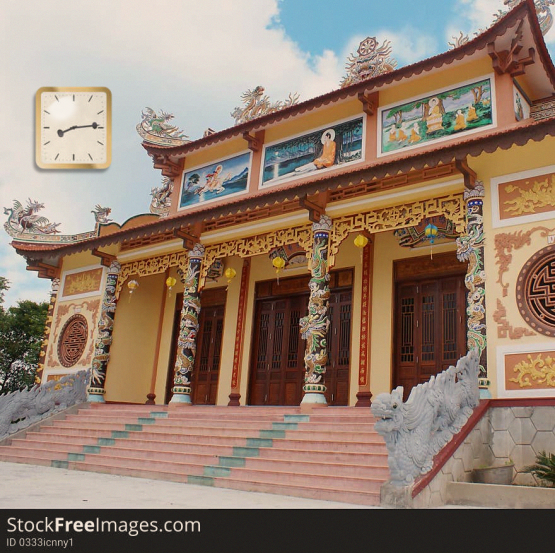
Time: **8:14**
